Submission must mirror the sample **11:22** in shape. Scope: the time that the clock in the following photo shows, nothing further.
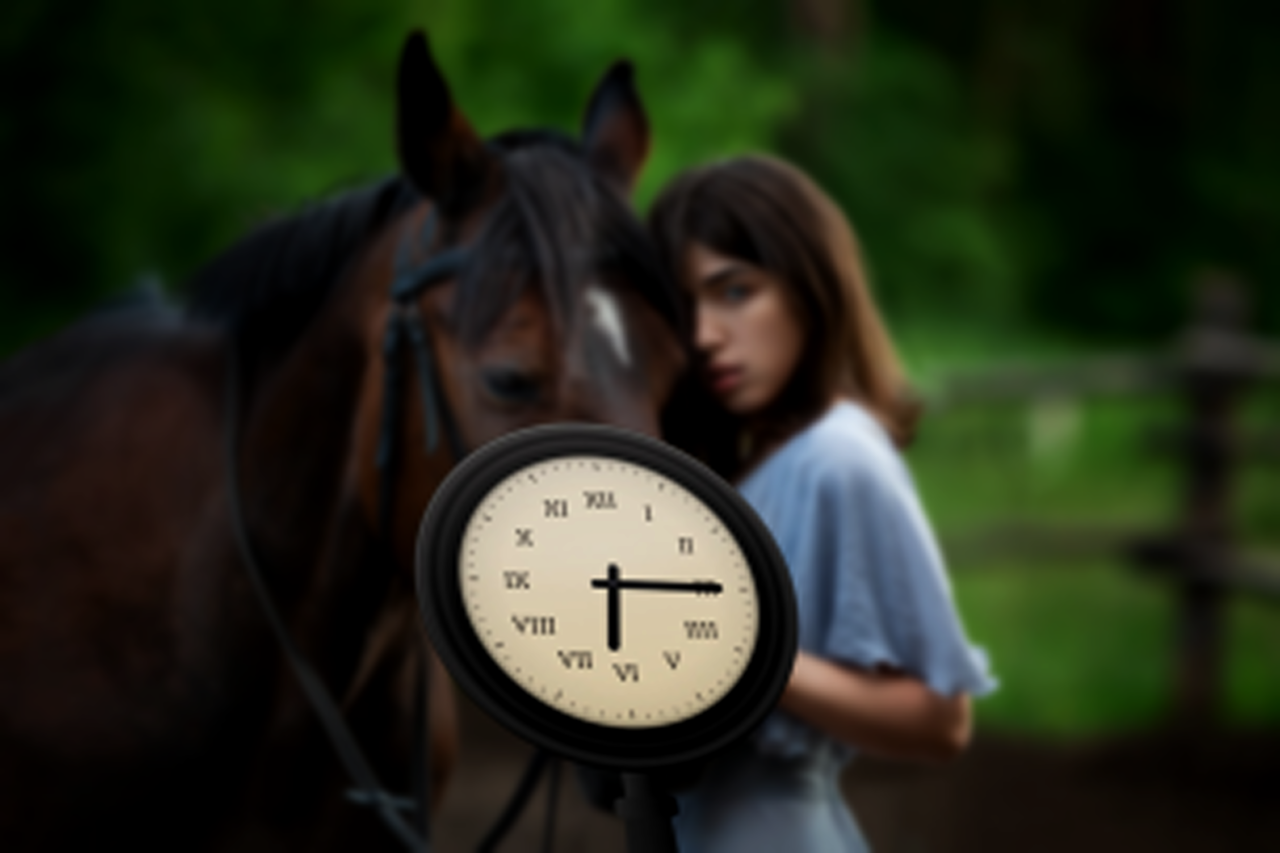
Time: **6:15**
